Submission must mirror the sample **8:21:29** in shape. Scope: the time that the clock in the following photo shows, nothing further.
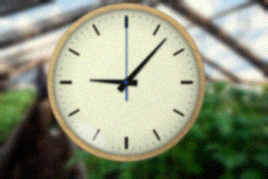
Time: **9:07:00**
